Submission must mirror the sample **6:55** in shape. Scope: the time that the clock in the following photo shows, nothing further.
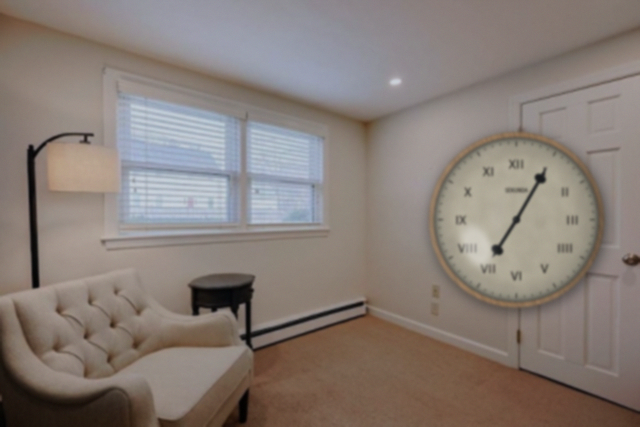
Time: **7:05**
